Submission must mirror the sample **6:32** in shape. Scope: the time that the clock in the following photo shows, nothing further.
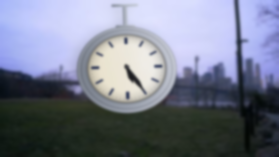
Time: **5:25**
